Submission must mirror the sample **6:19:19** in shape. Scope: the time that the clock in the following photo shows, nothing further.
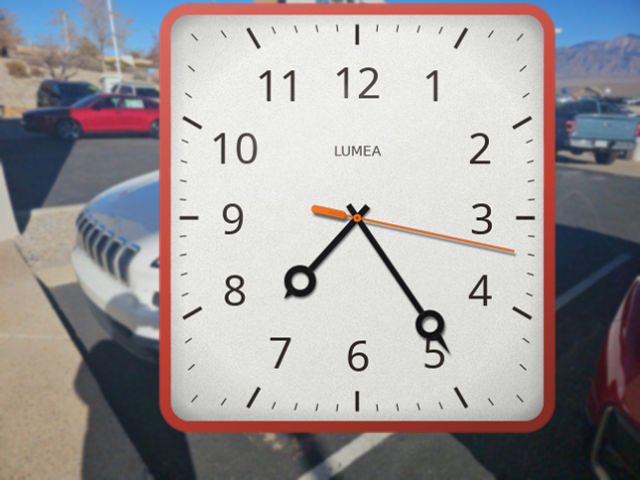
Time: **7:24:17**
